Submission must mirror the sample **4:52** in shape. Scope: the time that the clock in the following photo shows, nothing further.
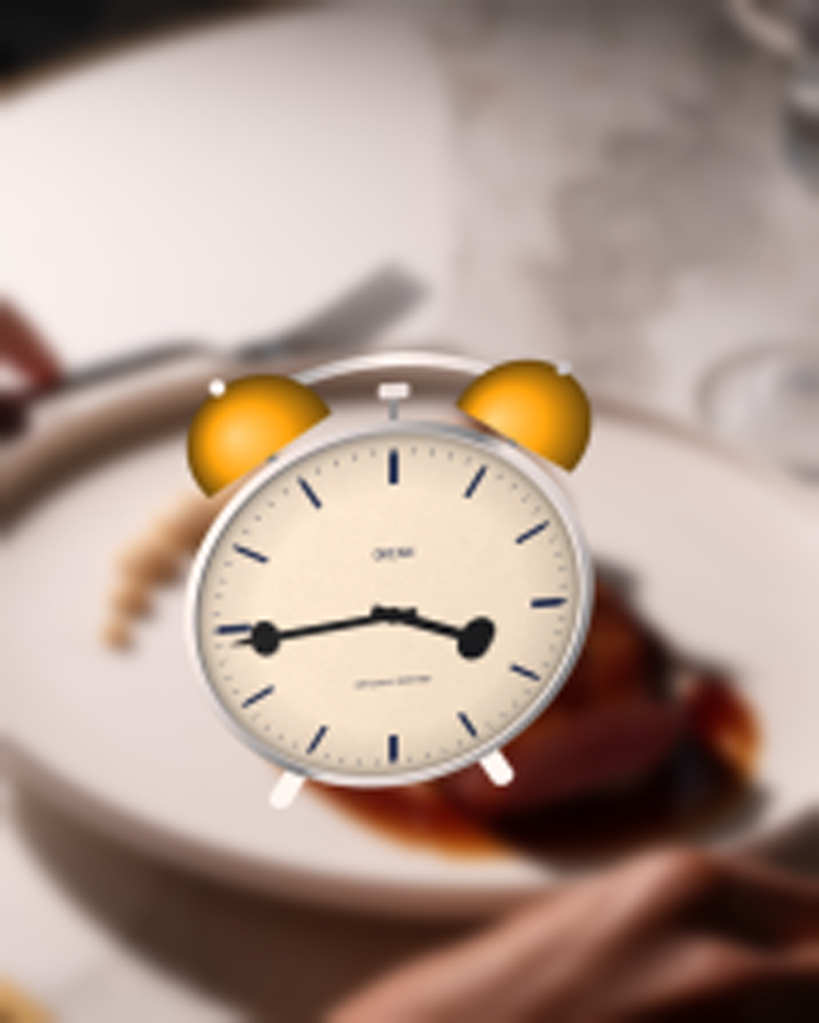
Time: **3:44**
